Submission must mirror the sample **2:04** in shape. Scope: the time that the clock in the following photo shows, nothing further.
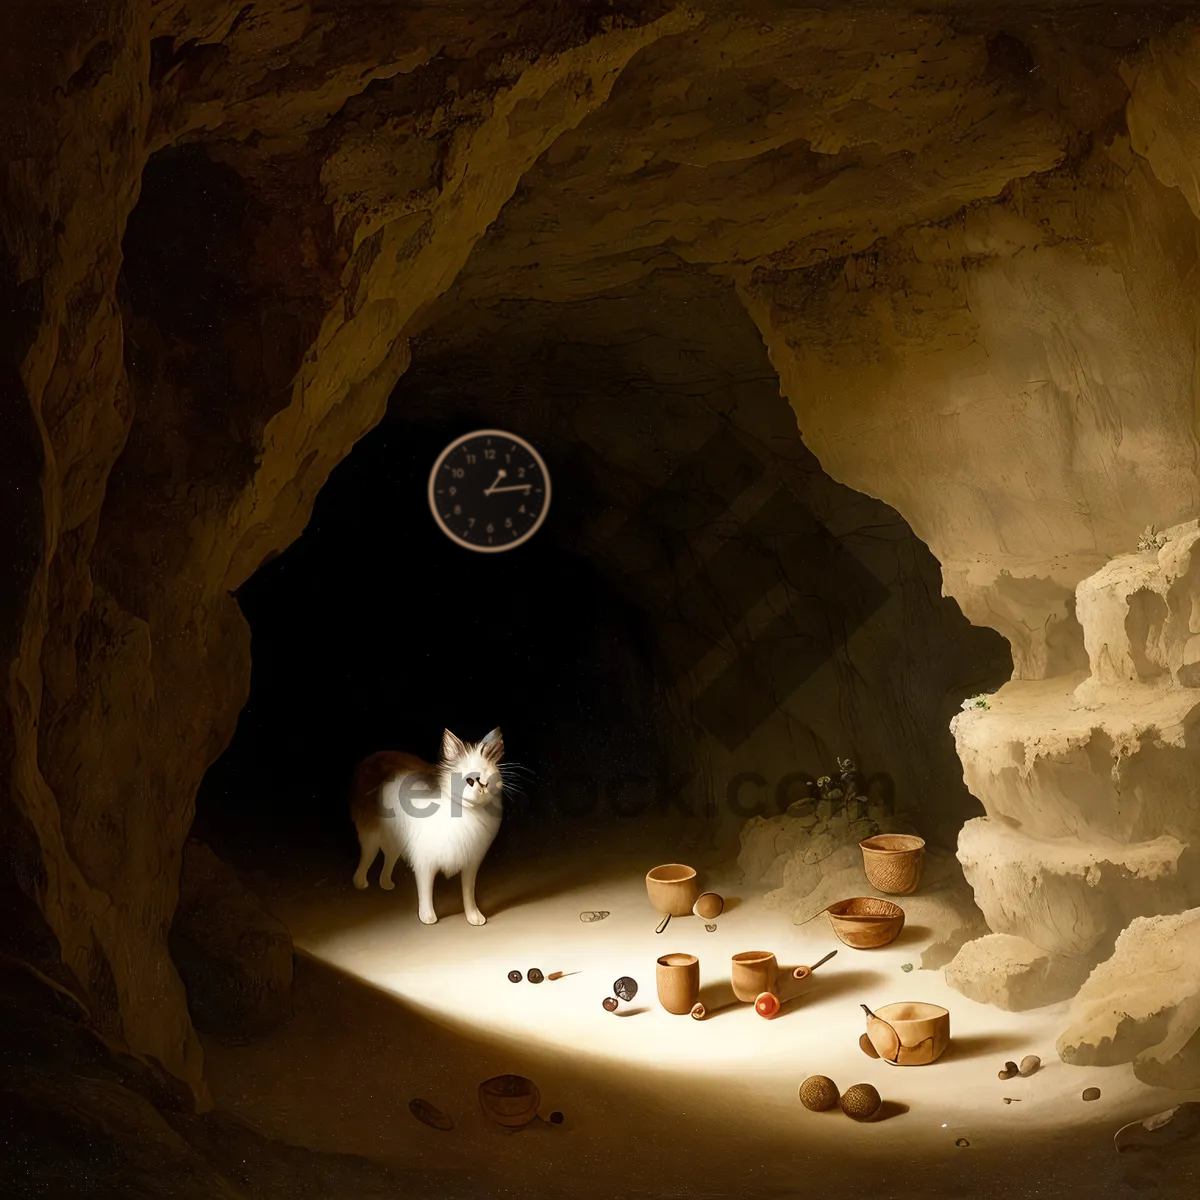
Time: **1:14**
